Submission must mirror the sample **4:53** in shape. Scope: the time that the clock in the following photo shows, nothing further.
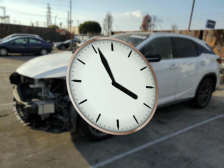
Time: **3:56**
